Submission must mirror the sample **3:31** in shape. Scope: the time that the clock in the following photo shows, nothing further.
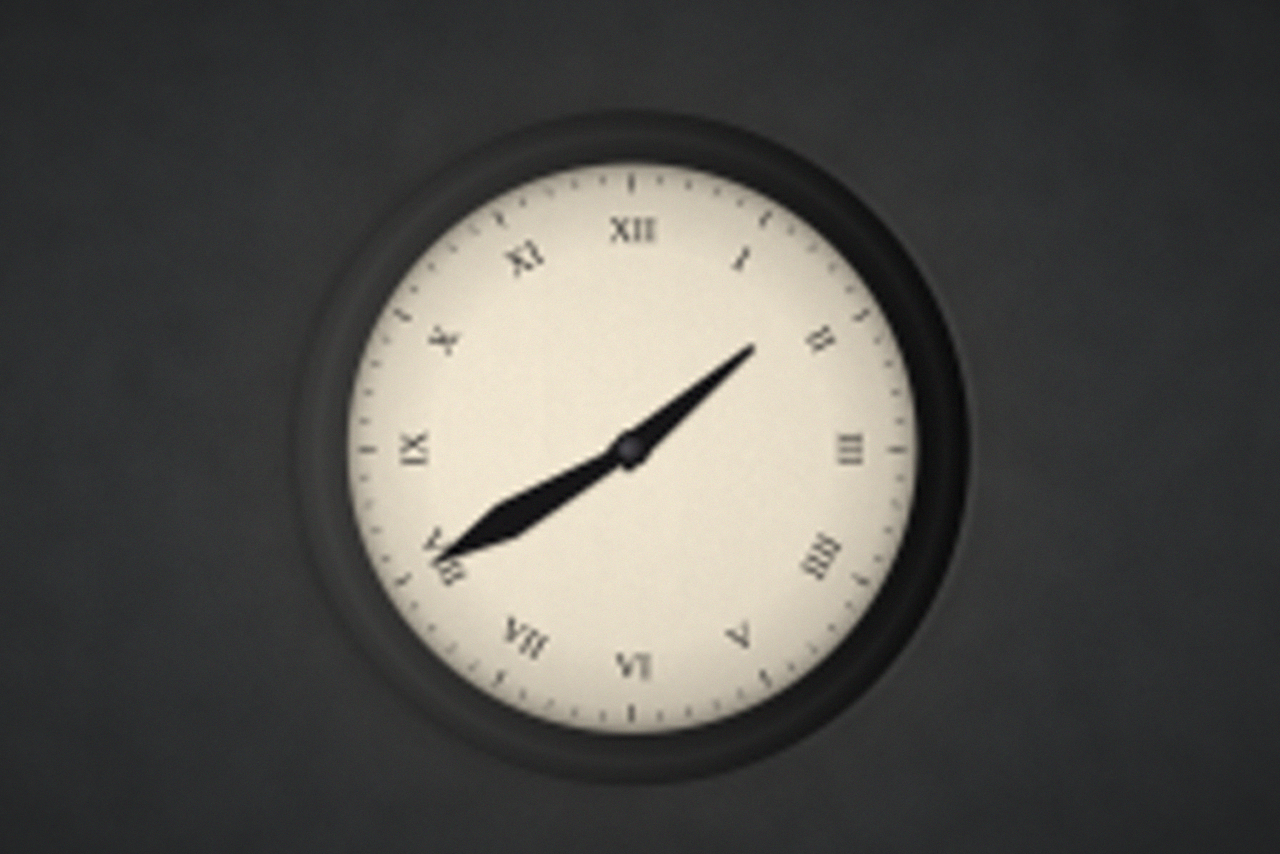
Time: **1:40**
